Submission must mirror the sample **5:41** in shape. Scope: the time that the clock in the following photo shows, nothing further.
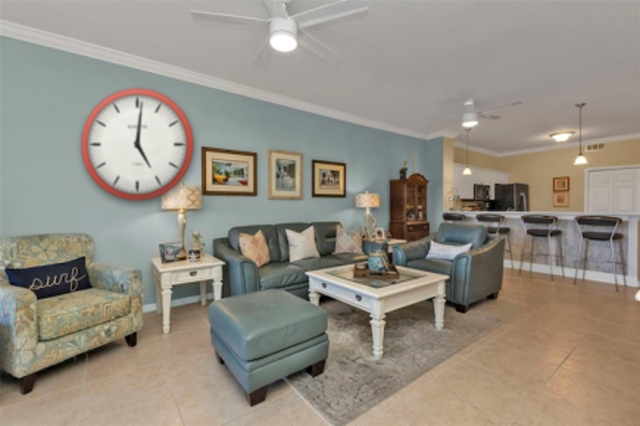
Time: **5:01**
